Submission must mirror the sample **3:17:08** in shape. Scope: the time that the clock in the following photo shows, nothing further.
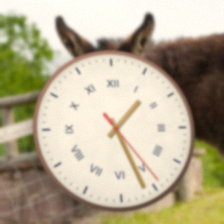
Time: **1:26:24**
